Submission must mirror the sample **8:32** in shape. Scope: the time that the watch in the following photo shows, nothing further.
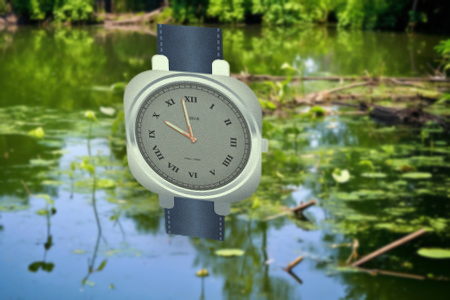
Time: **9:58**
